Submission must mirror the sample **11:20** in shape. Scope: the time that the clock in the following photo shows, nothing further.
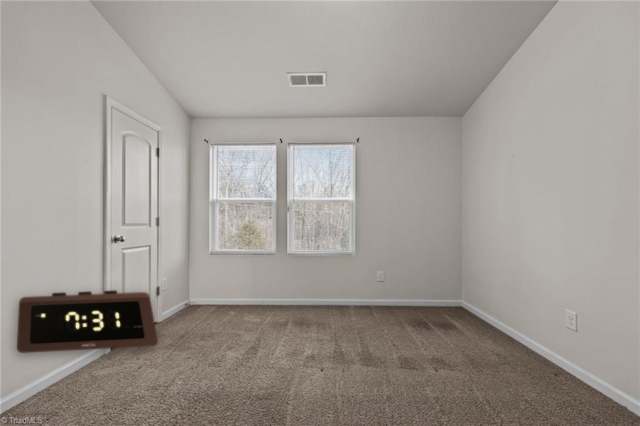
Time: **7:31**
